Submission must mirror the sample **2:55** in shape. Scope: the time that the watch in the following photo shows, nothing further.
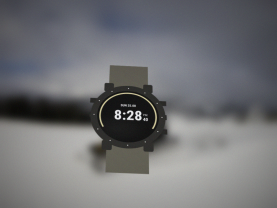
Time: **8:28**
